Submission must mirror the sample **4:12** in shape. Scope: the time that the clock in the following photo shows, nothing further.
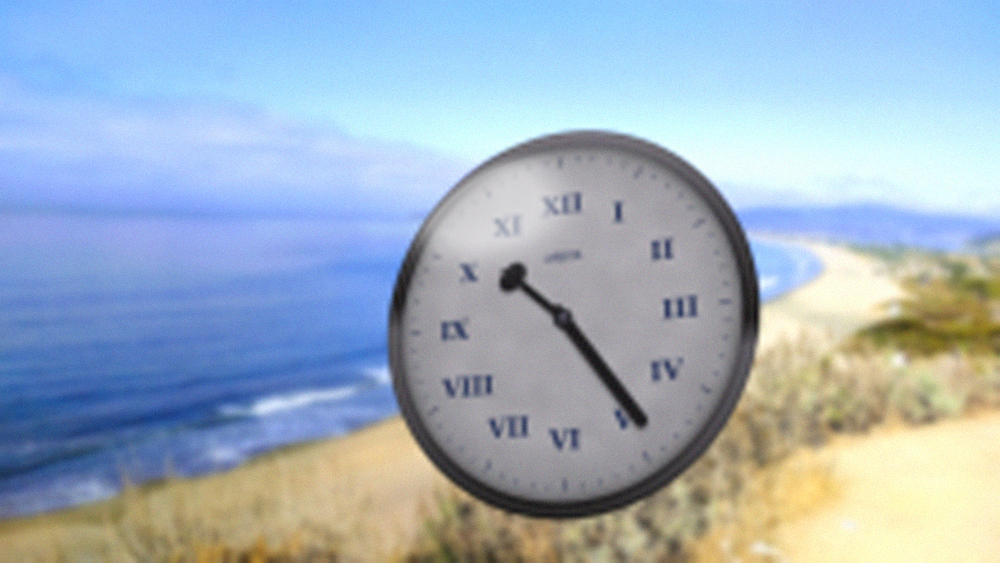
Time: **10:24**
